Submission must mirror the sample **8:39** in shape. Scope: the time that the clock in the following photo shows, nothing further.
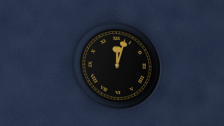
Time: **12:03**
